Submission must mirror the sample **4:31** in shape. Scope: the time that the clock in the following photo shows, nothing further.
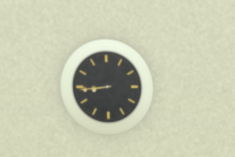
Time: **8:44**
